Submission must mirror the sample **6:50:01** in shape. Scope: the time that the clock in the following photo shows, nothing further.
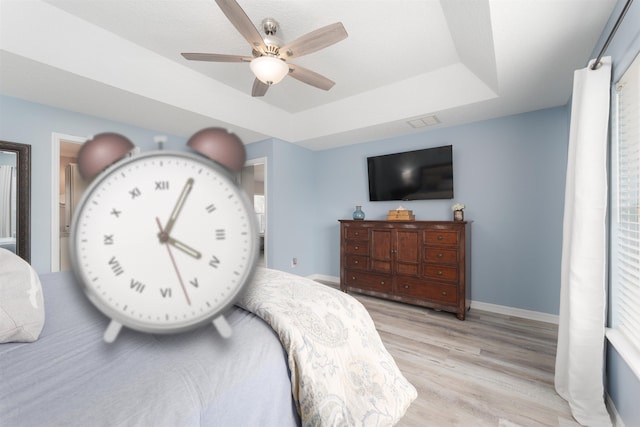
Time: **4:04:27**
